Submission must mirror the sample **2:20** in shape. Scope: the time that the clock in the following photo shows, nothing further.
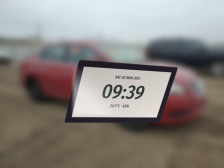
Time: **9:39**
